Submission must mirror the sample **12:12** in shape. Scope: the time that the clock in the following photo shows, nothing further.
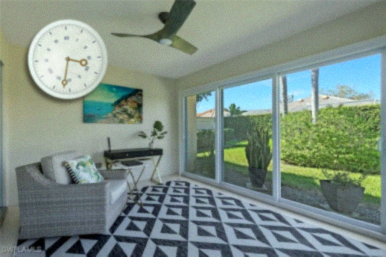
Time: **3:32**
